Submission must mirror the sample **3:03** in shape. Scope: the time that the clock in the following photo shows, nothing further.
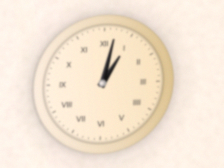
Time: **1:02**
